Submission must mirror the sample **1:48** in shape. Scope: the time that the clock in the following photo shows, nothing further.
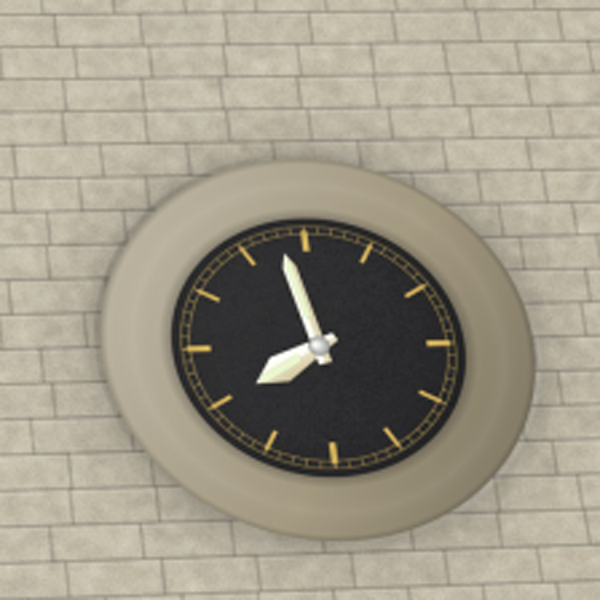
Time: **7:58**
